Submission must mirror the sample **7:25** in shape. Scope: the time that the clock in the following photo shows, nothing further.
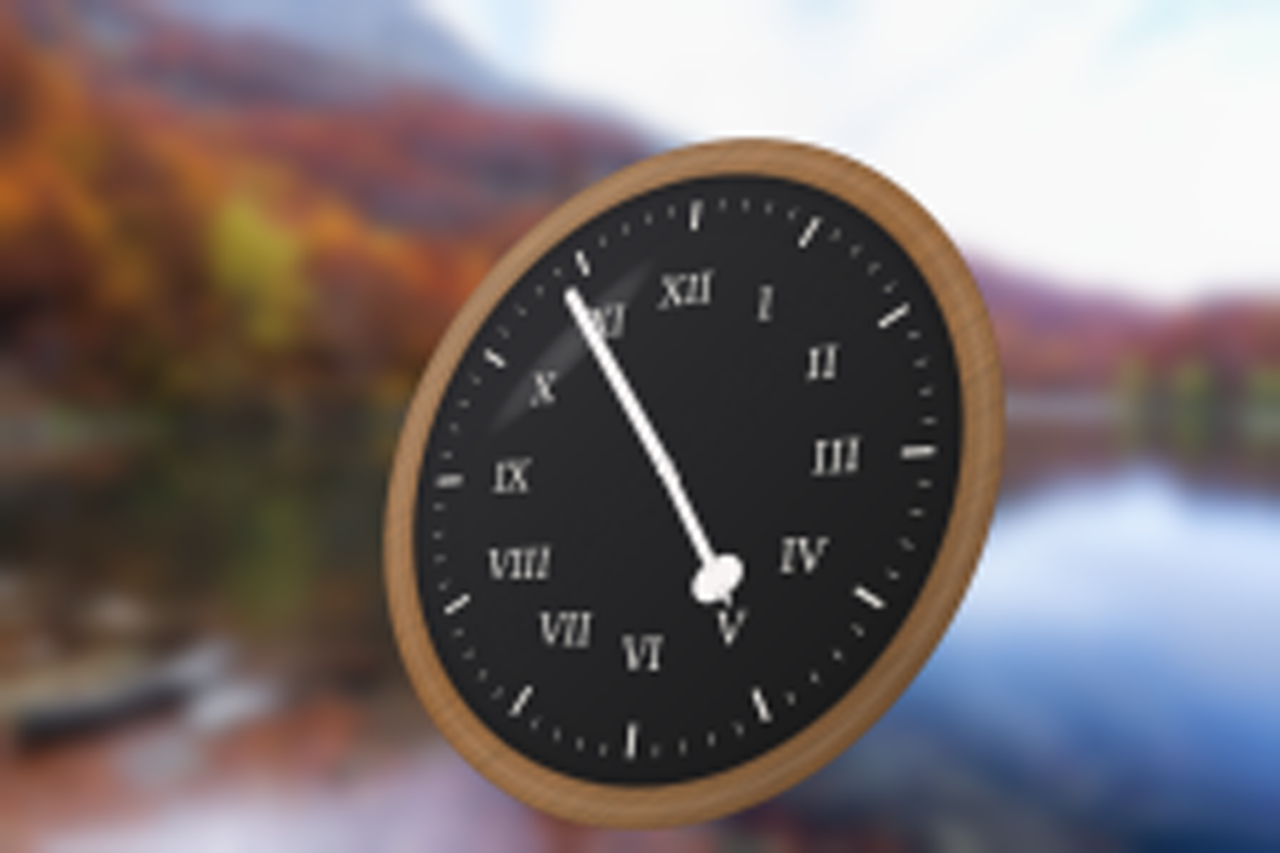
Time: **4:54**
